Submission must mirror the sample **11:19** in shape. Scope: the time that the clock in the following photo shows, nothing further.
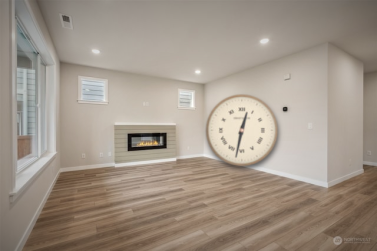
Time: **12:32**
